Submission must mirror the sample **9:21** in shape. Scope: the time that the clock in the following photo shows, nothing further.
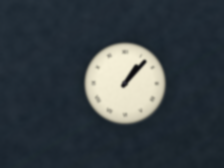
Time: **1:07**
